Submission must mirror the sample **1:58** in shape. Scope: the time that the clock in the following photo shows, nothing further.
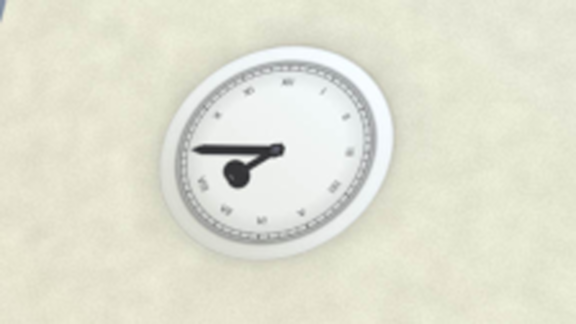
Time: **7:45**
